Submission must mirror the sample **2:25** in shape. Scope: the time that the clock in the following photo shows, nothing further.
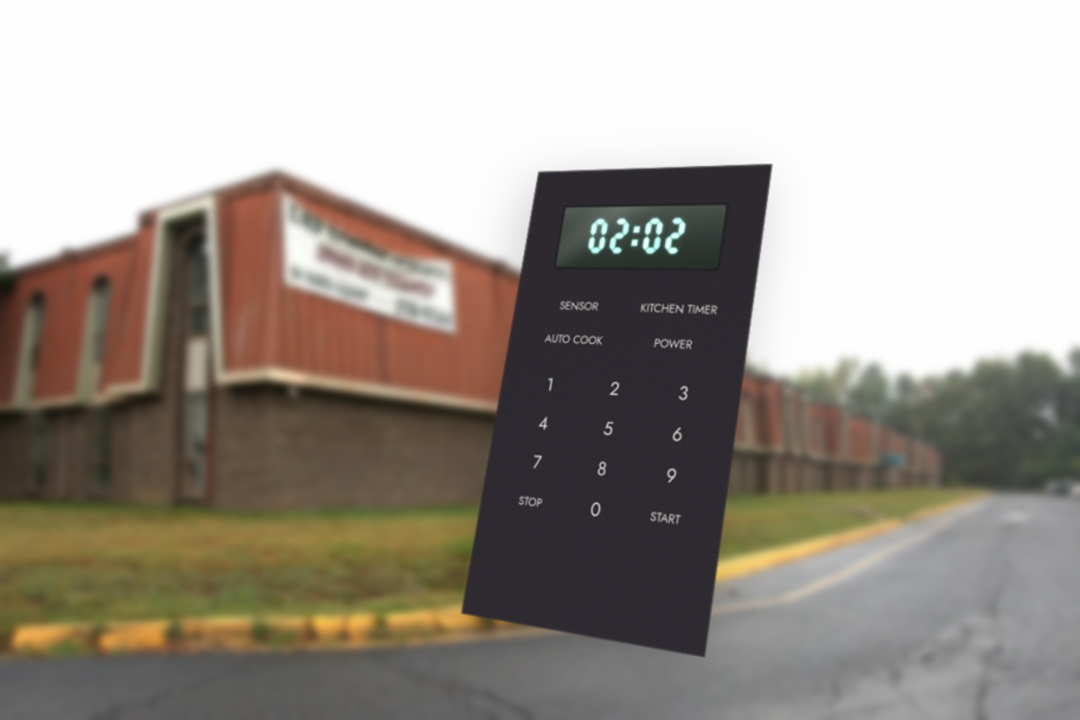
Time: **2:02**
